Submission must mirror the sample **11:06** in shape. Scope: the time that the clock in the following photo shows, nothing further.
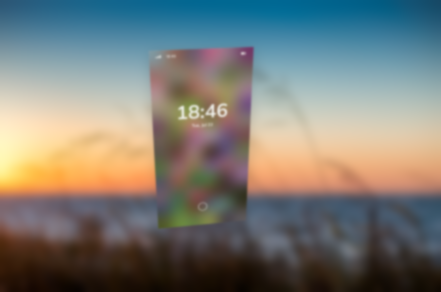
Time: **18:46**
